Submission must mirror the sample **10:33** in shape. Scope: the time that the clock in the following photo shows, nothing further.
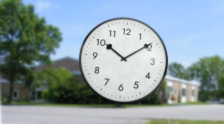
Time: **10:09**
